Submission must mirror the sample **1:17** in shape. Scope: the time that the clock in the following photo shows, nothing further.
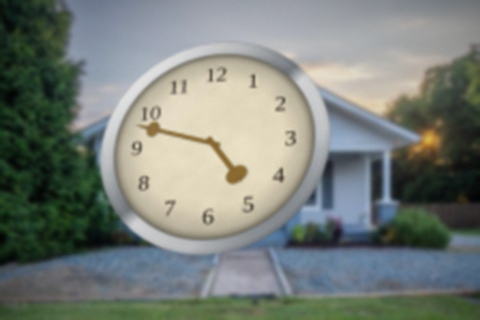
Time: **4:48**
